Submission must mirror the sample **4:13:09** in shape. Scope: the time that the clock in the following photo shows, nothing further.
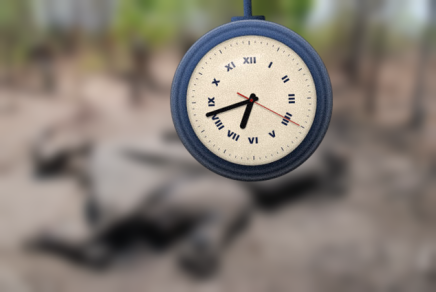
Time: **6:42:20**
